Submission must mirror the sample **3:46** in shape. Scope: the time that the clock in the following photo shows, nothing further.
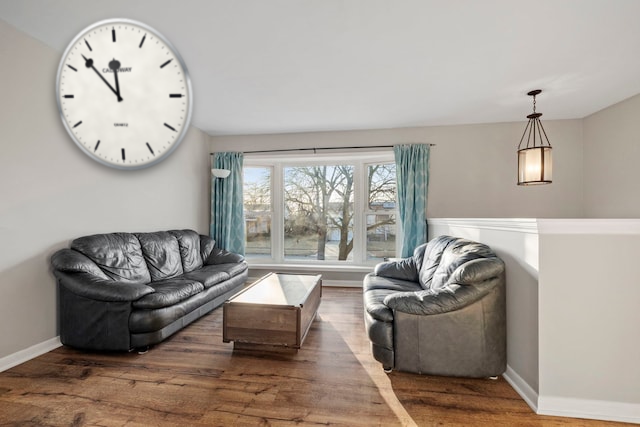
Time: **11:53**
